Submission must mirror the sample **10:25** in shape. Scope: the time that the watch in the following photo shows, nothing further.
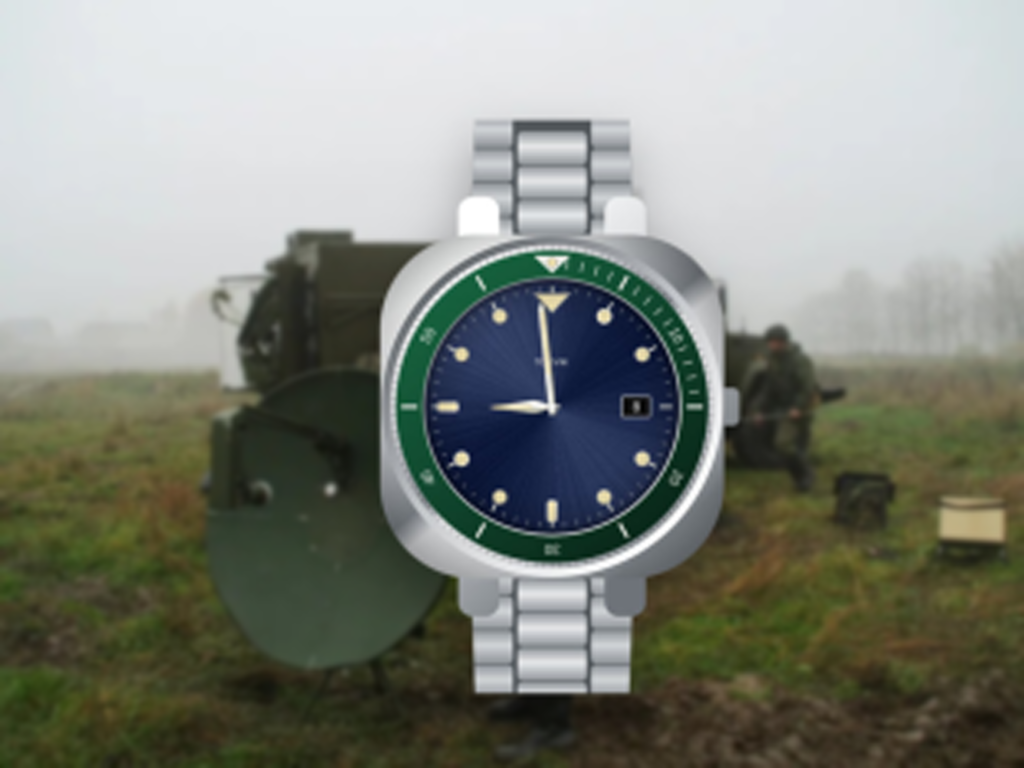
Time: **8:59**
